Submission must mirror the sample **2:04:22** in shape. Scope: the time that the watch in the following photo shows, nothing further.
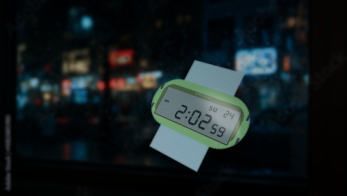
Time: **2:02:59**
